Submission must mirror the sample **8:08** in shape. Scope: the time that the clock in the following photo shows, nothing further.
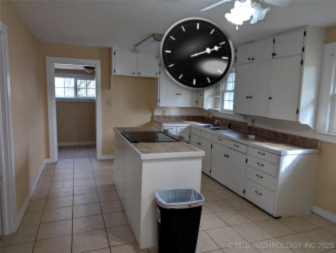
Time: **2:11**
